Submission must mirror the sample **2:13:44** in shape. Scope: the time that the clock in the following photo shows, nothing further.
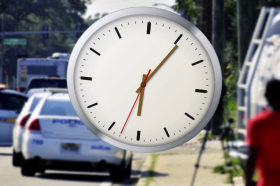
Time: **6:05:33**
